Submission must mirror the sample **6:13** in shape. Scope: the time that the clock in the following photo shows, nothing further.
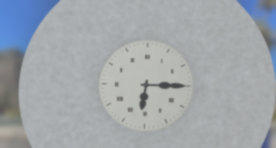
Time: **6:15**
